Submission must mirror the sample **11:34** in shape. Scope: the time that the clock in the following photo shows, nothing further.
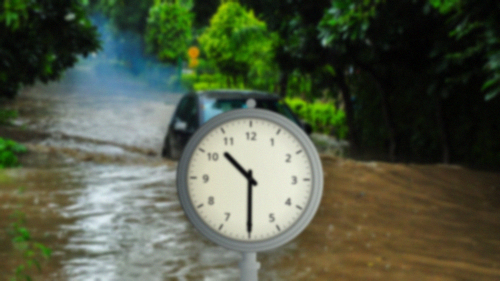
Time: **10:30**
